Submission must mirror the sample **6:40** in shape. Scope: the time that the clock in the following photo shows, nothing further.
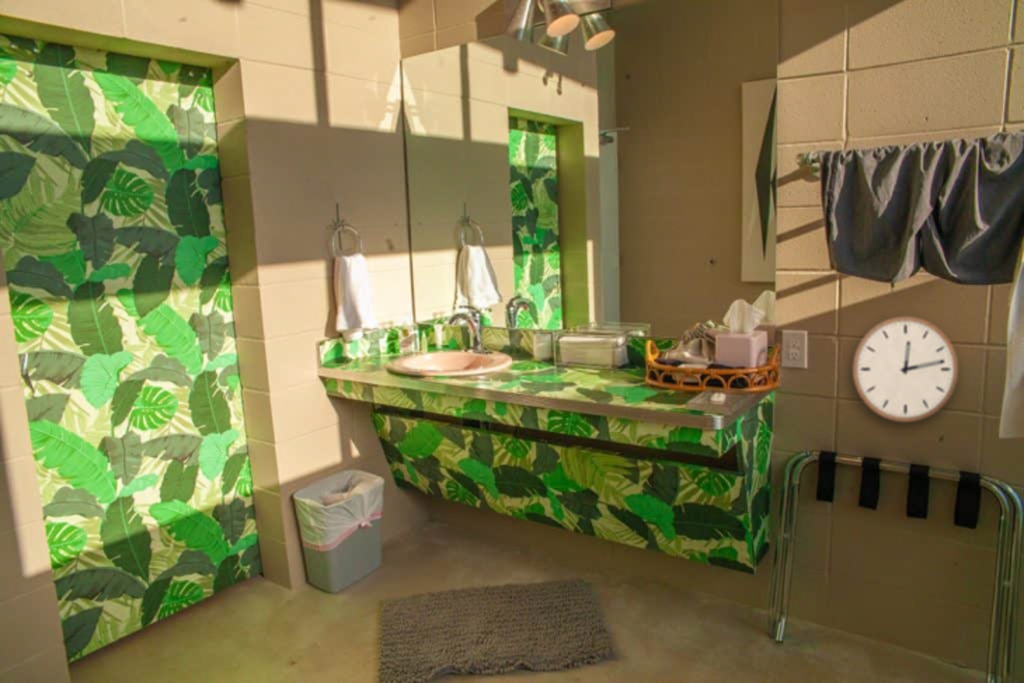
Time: **12:13**
